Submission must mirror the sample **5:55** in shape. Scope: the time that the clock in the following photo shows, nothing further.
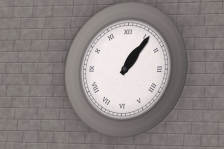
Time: **1:06**
